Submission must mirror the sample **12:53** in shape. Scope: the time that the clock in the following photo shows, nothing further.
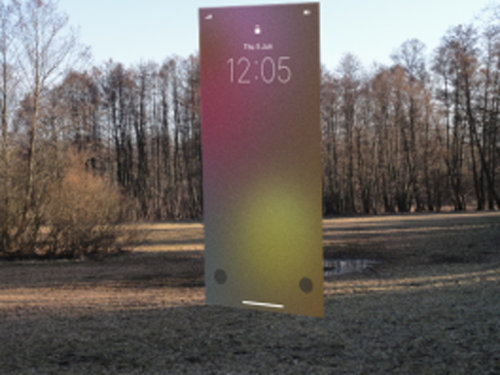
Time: **12:05**
